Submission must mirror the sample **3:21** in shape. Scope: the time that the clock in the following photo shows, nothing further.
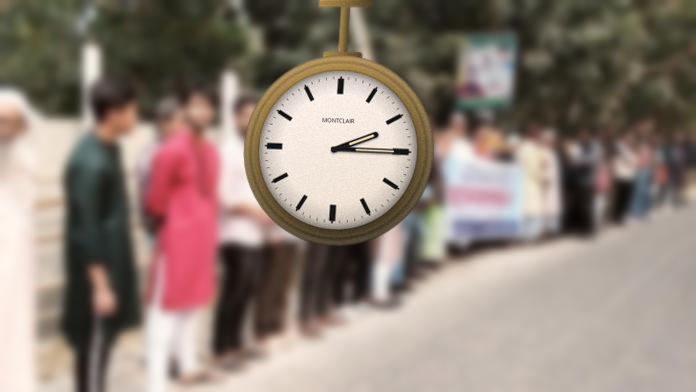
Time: **2:15**
